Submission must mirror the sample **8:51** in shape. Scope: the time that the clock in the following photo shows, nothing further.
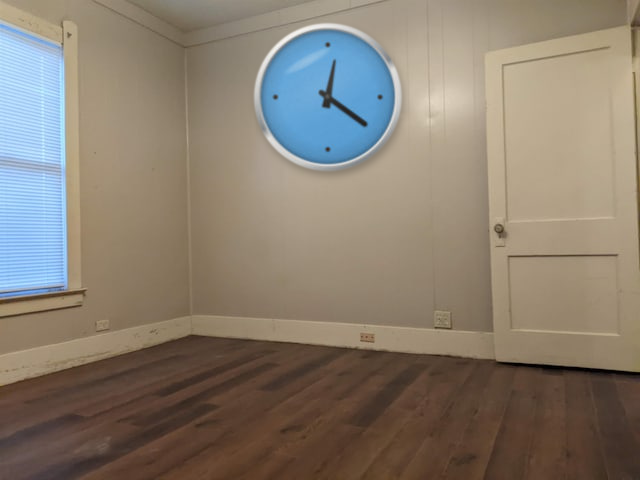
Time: **12:21**
